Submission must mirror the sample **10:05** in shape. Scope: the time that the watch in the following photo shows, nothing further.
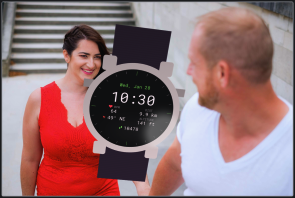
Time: **10:30**
